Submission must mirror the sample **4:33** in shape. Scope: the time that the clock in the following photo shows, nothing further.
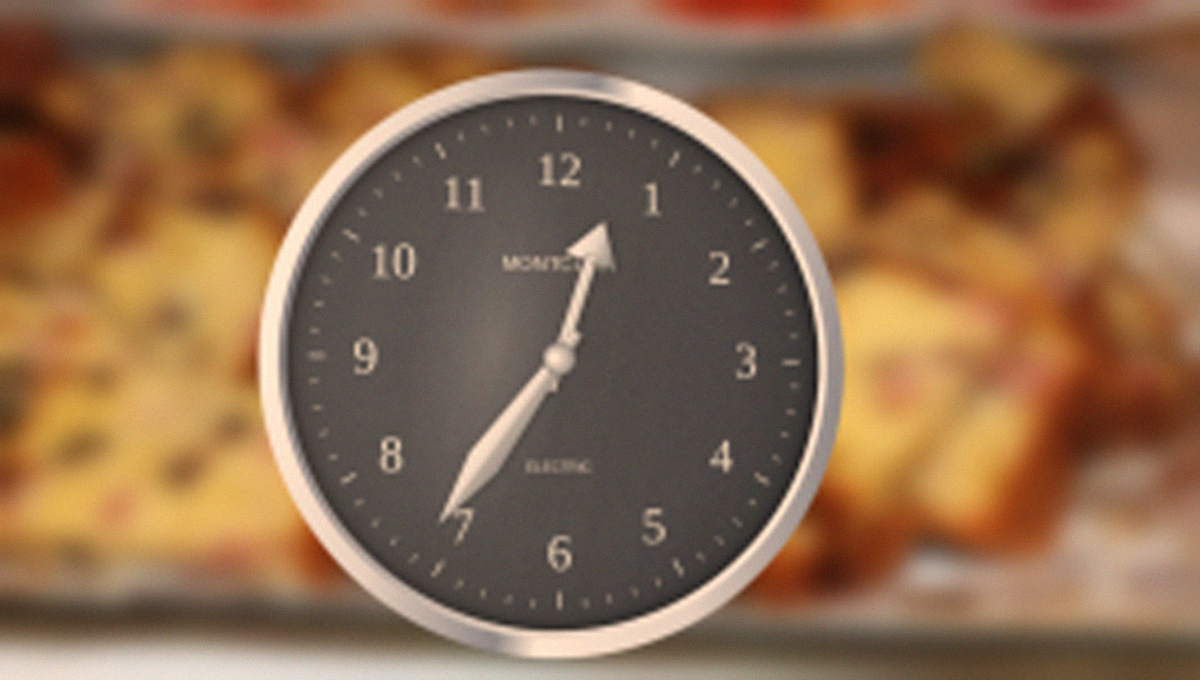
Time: **12:36**
